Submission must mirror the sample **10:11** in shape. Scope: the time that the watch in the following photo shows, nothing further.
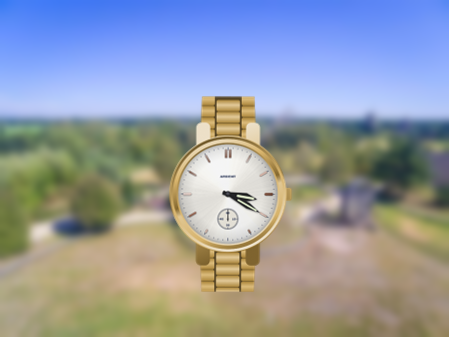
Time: **3:20**
